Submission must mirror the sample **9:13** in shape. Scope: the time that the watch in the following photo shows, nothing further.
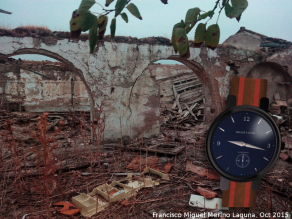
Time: **9:17**
